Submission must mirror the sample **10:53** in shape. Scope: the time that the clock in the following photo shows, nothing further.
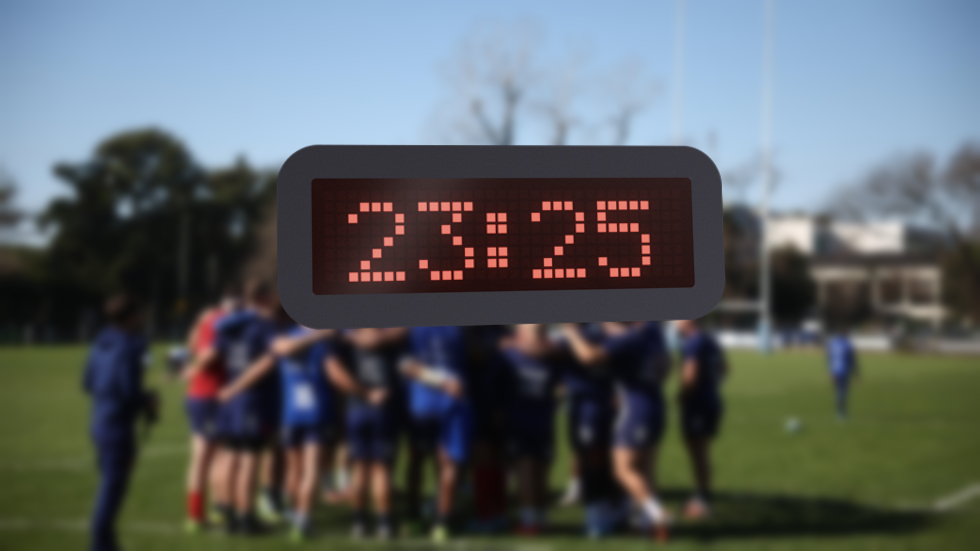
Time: **23:25**
